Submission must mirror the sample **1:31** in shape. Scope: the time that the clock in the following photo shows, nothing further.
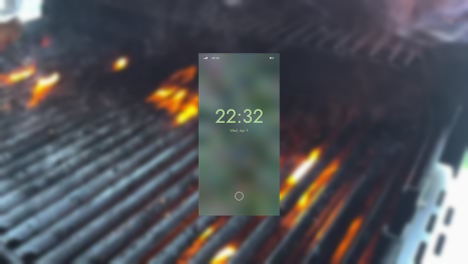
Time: **22:32**
